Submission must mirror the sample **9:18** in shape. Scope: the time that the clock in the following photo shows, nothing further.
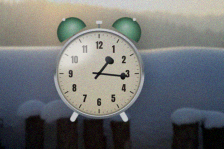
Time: **1:16**
